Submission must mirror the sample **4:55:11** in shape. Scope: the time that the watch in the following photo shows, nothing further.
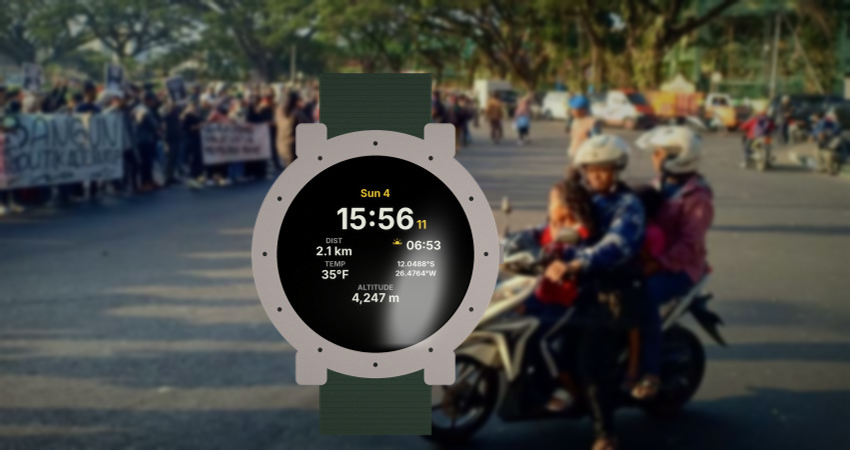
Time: **15:56:11**
